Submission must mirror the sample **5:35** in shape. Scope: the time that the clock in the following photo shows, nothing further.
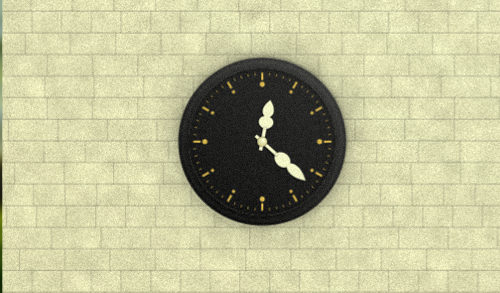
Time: **12:22**
